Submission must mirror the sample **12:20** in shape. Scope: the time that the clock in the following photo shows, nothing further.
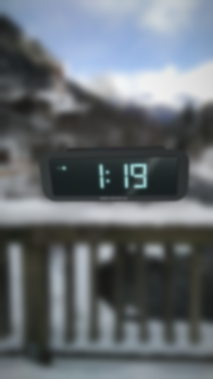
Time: **1:19**
